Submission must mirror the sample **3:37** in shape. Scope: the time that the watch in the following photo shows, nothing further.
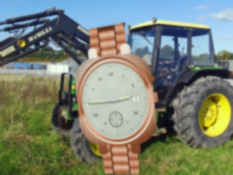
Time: **2:45**
